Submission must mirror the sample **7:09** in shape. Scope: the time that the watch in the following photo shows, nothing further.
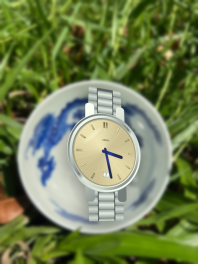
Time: **3:28**
